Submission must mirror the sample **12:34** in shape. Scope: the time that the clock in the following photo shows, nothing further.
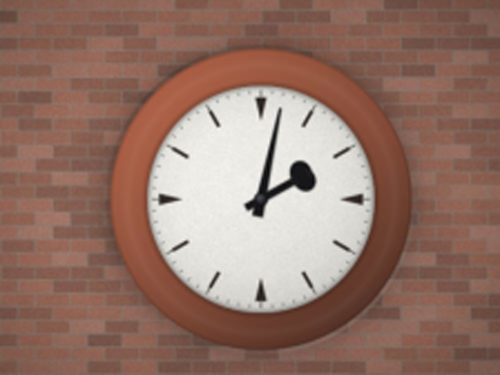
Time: **2:02**
